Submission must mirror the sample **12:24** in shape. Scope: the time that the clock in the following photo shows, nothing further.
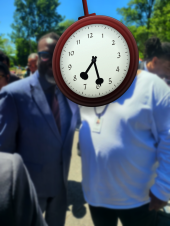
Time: **7:29**
